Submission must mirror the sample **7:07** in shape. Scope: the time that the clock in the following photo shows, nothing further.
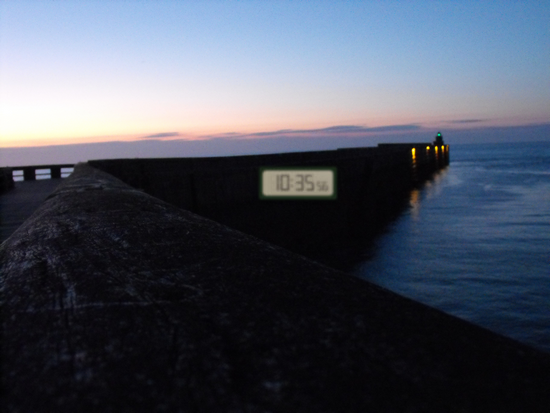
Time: **10:35**
